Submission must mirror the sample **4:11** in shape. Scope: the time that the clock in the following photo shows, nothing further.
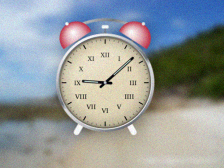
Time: **9:08**
